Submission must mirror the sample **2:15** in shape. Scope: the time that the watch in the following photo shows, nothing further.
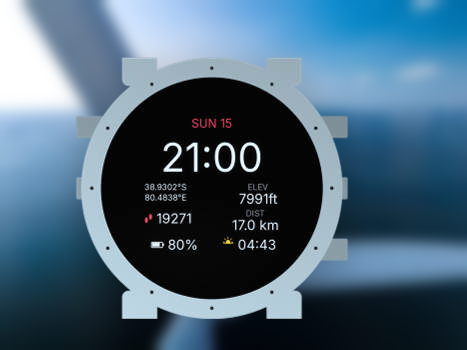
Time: **21:00**
